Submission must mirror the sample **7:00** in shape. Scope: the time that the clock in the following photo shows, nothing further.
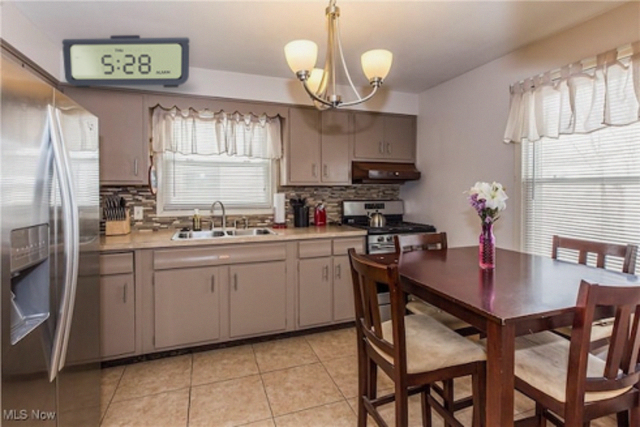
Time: **5:28**
